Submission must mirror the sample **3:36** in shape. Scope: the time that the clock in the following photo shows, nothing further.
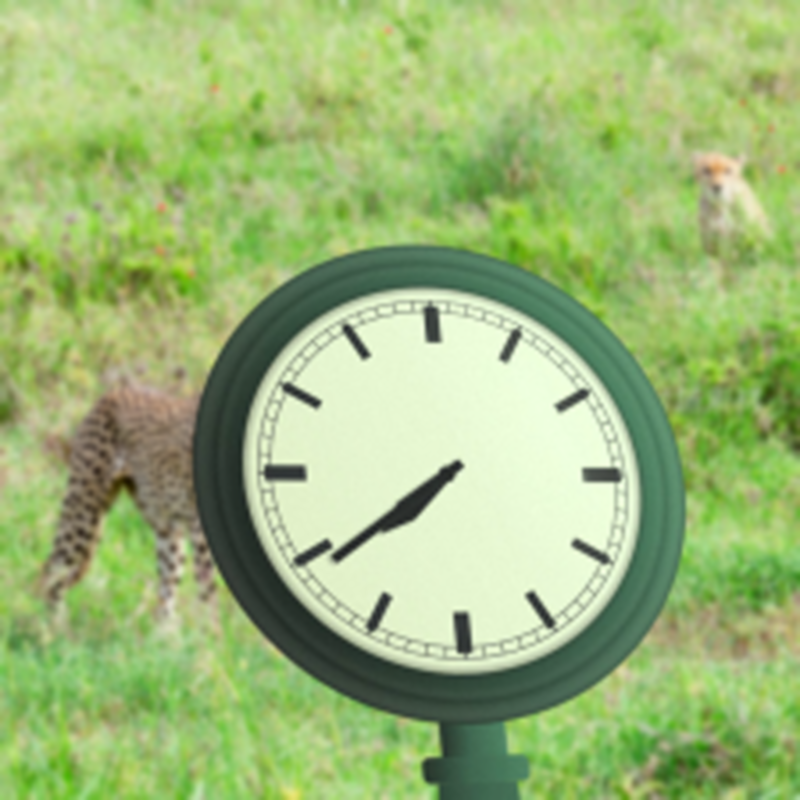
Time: **7:39**
